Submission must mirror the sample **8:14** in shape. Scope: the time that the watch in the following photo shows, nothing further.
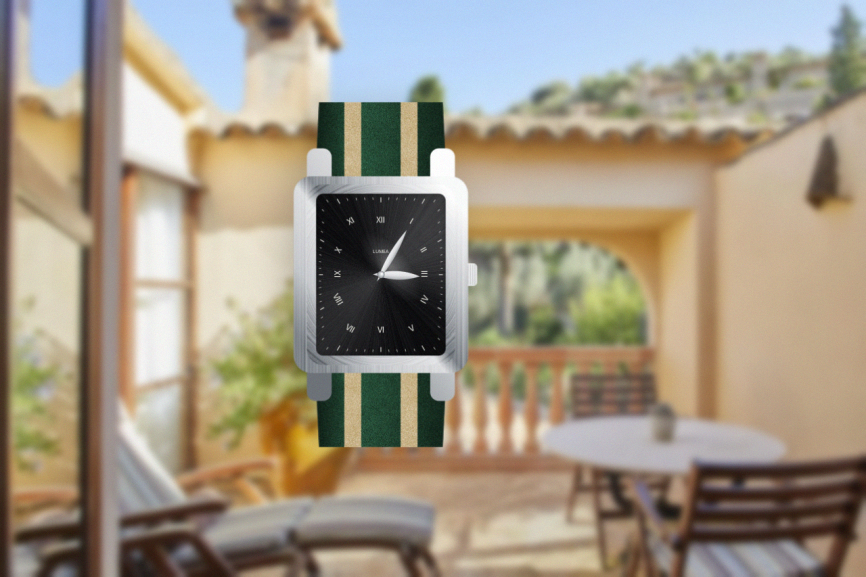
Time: **3:05**
